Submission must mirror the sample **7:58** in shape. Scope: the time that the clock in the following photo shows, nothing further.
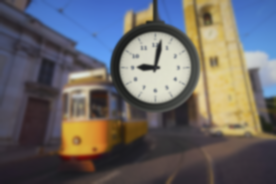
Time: **9:02**
